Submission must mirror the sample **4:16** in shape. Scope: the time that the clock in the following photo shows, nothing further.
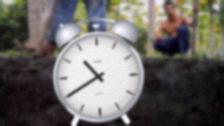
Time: **10:40**
